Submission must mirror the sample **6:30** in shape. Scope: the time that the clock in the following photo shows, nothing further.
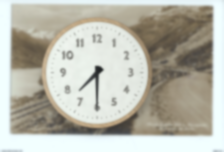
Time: **7:30**
